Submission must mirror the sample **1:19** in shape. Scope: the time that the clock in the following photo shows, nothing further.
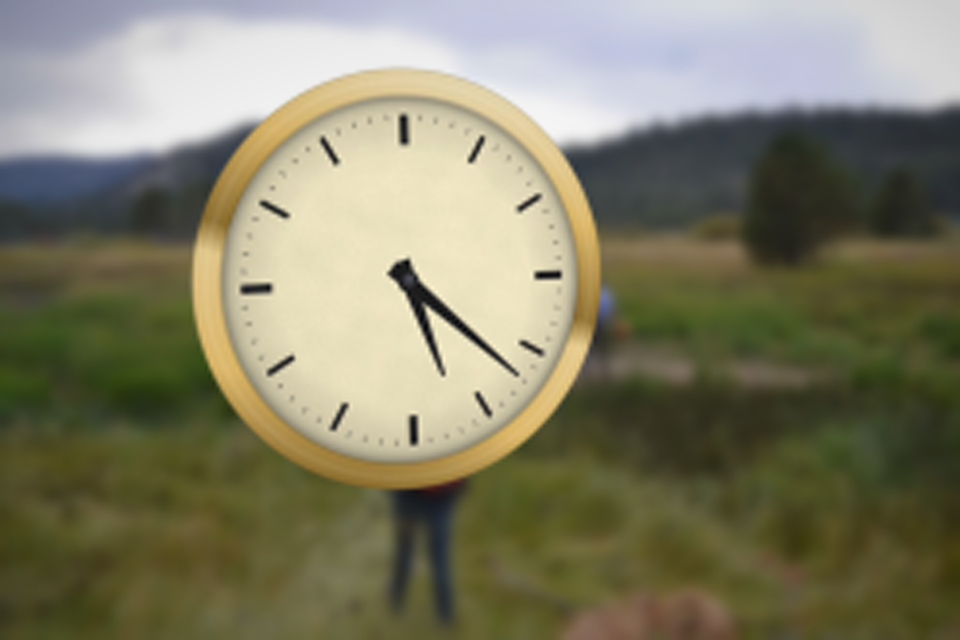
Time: **5:22**
